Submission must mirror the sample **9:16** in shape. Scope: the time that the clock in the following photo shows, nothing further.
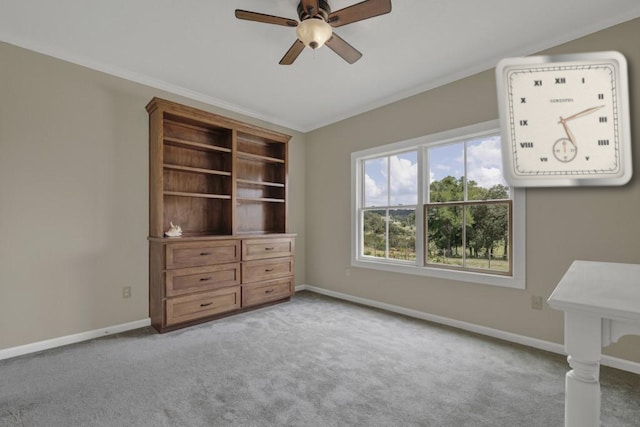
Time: **5:12**
